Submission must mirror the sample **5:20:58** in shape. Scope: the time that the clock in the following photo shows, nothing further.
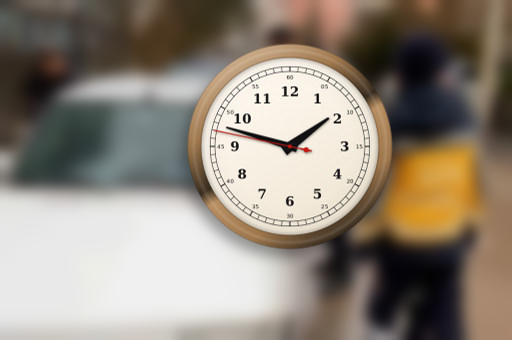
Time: **1:47:47**
